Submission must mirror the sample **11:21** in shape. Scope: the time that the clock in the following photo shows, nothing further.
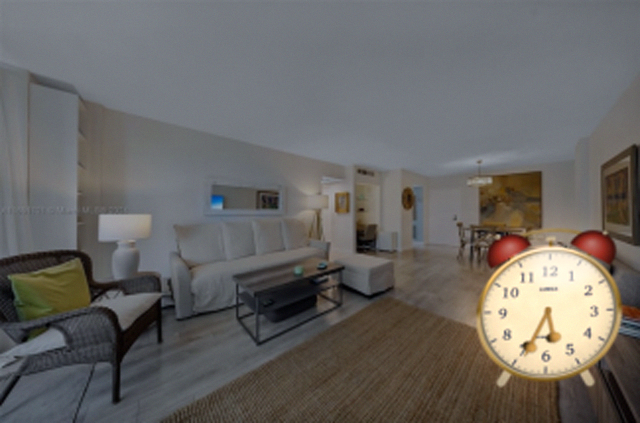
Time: **5:34**
